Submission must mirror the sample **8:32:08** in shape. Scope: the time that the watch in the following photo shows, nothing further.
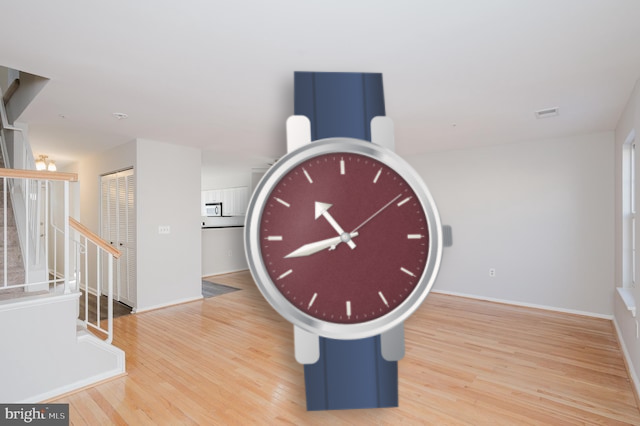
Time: **10:42:09**
